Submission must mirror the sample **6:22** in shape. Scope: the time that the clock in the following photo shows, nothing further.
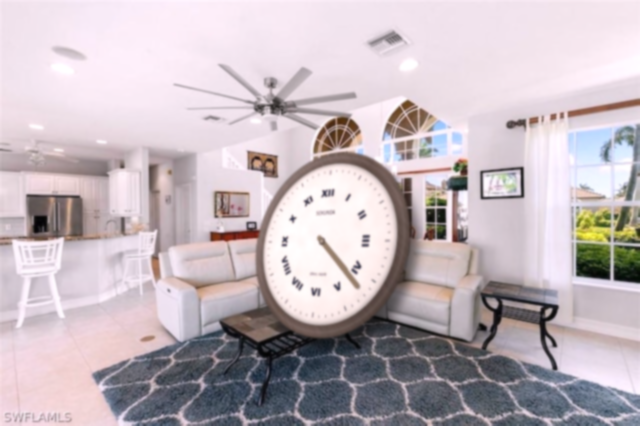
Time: **4:22**
